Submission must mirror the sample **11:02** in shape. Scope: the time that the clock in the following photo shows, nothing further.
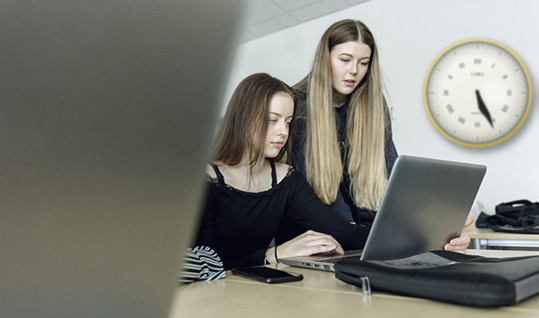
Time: **5:26**
